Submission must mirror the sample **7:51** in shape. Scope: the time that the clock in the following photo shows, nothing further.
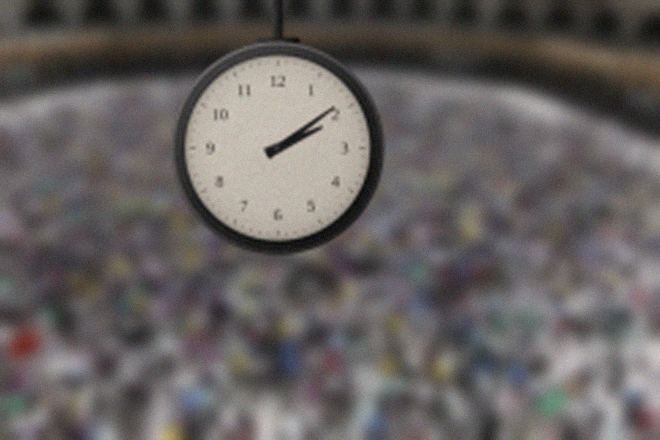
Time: **2:09**
